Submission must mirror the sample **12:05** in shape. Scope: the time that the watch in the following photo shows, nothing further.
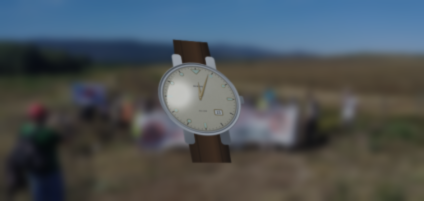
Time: **12:04**
